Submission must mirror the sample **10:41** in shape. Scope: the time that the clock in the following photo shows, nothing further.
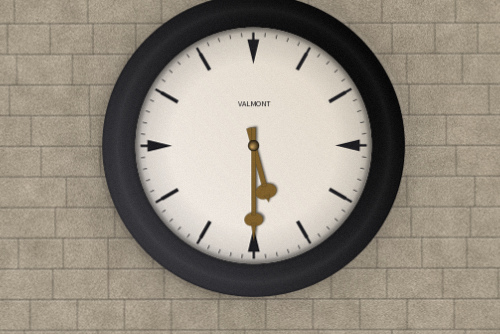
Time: **5:30**
